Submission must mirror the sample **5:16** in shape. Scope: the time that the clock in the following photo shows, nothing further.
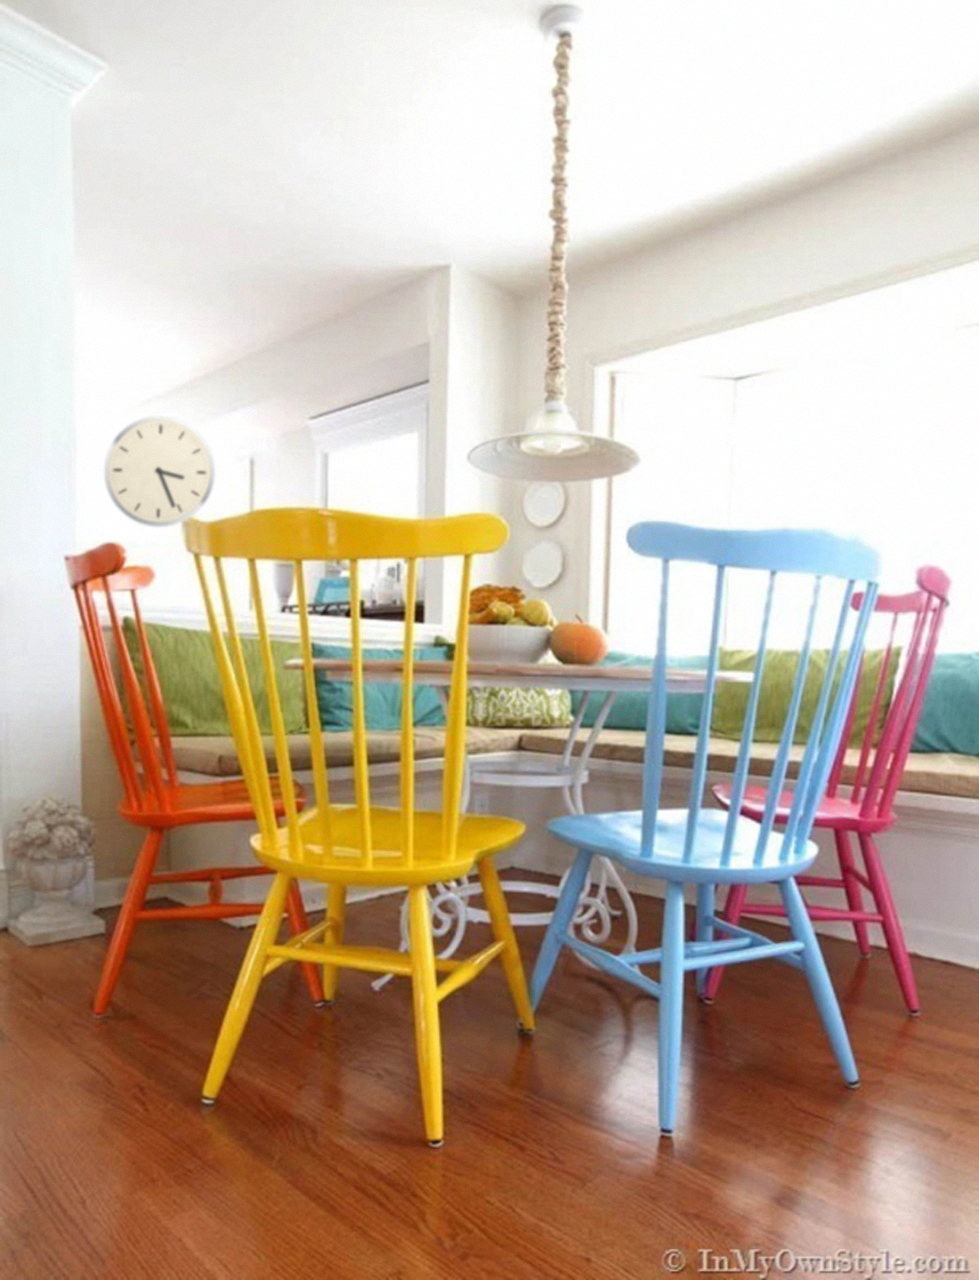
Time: **3:26**
